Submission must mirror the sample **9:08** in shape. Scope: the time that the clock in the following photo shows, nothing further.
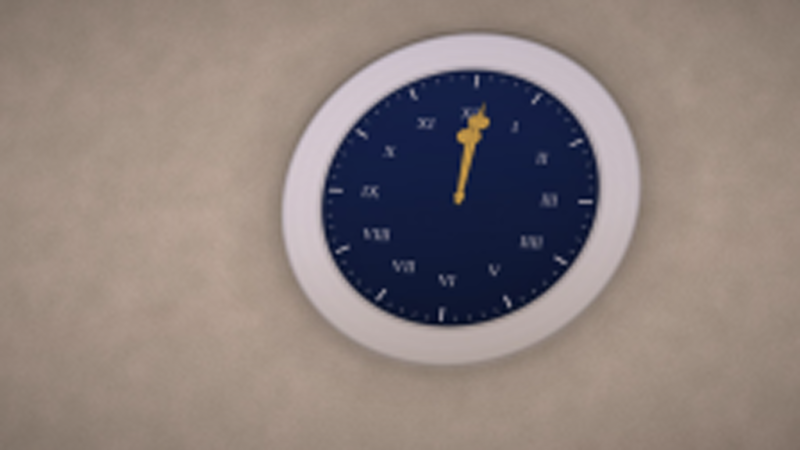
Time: **12:01**
